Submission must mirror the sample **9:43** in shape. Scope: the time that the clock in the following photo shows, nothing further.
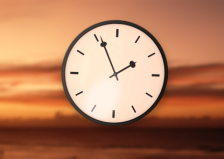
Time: **1:56**
